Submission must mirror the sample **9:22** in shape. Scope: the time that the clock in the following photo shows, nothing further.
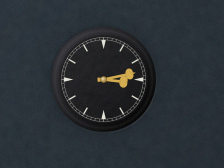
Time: **3:13**
